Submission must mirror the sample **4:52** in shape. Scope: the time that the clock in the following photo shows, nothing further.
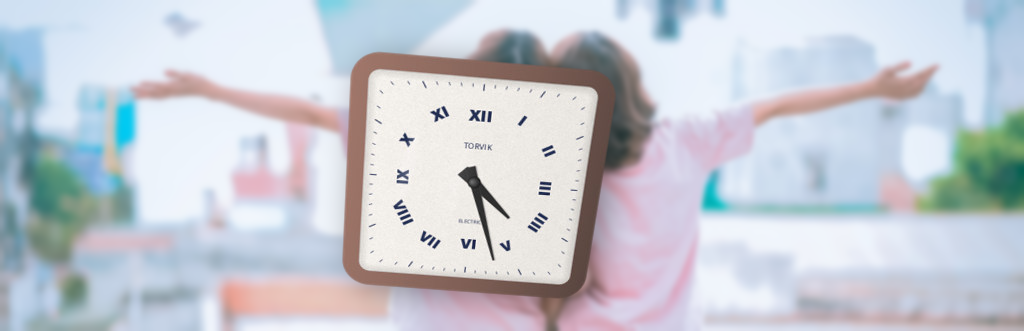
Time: **4:27**
